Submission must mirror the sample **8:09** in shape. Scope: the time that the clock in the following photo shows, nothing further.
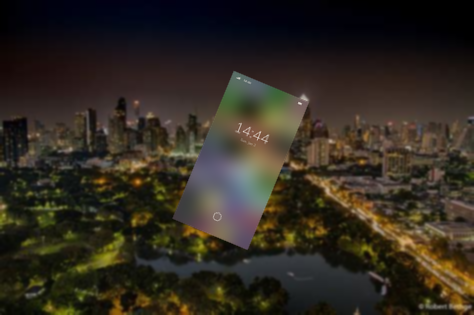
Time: **14:44**
